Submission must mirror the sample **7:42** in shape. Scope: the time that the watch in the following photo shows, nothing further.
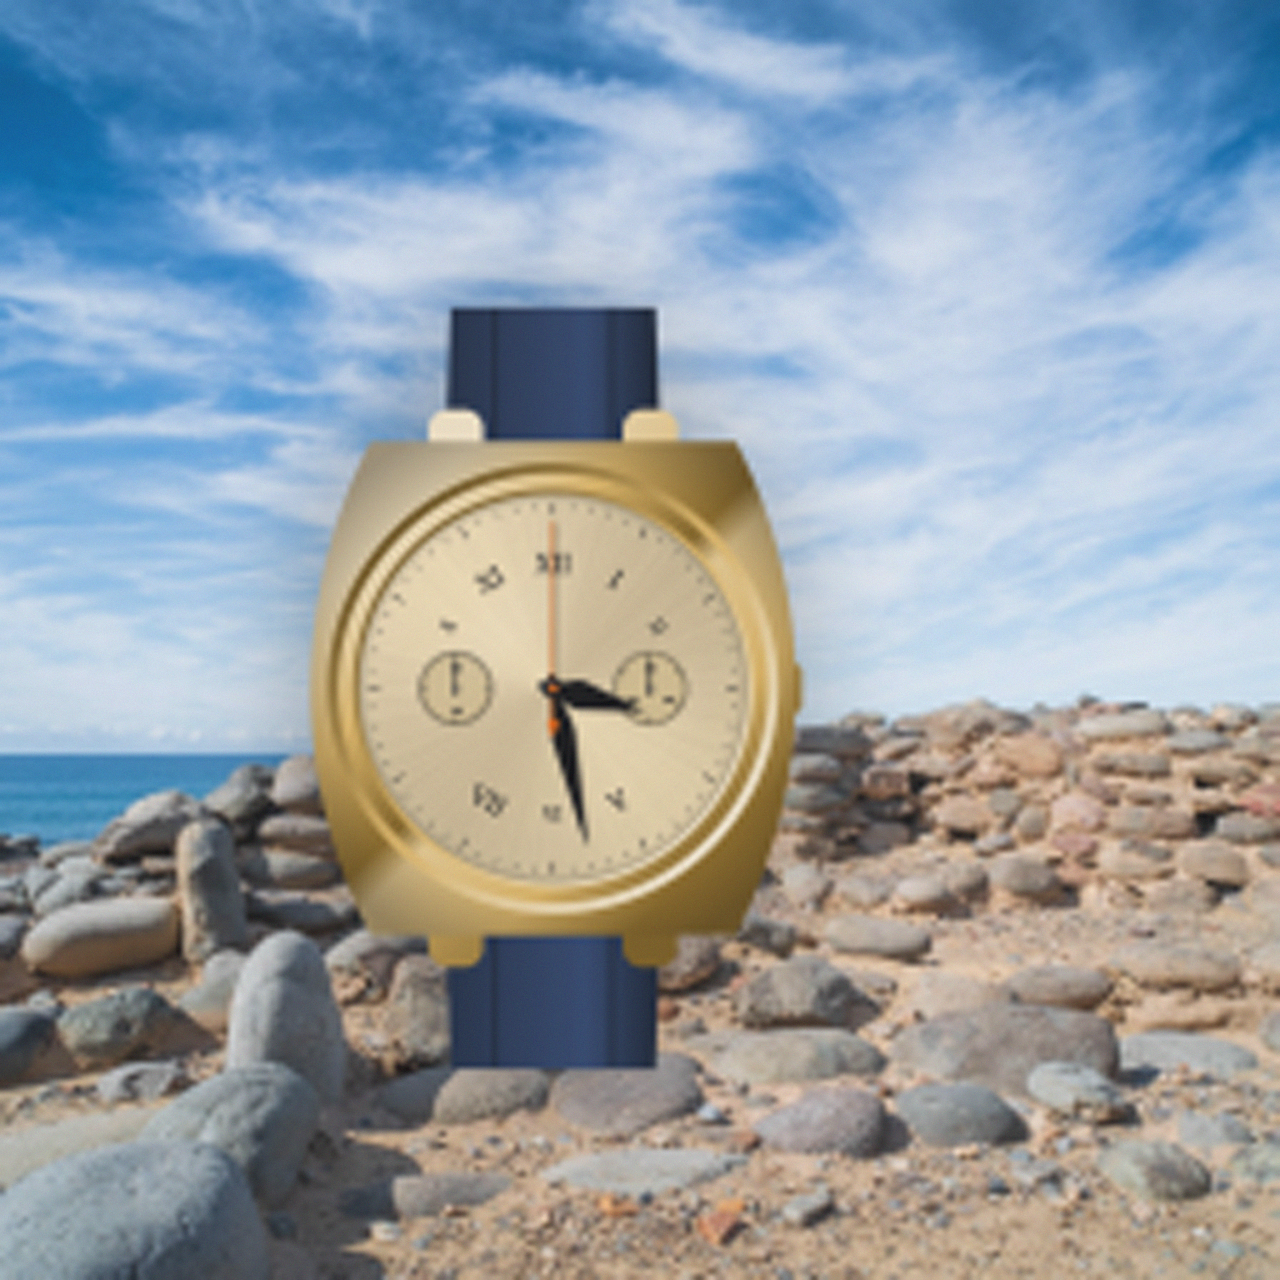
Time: **3:28**
